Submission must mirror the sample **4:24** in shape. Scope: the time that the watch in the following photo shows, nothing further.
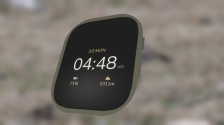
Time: **4:48**
